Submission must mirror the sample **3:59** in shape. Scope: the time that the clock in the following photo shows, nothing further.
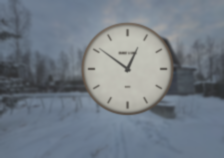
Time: **12:51**
